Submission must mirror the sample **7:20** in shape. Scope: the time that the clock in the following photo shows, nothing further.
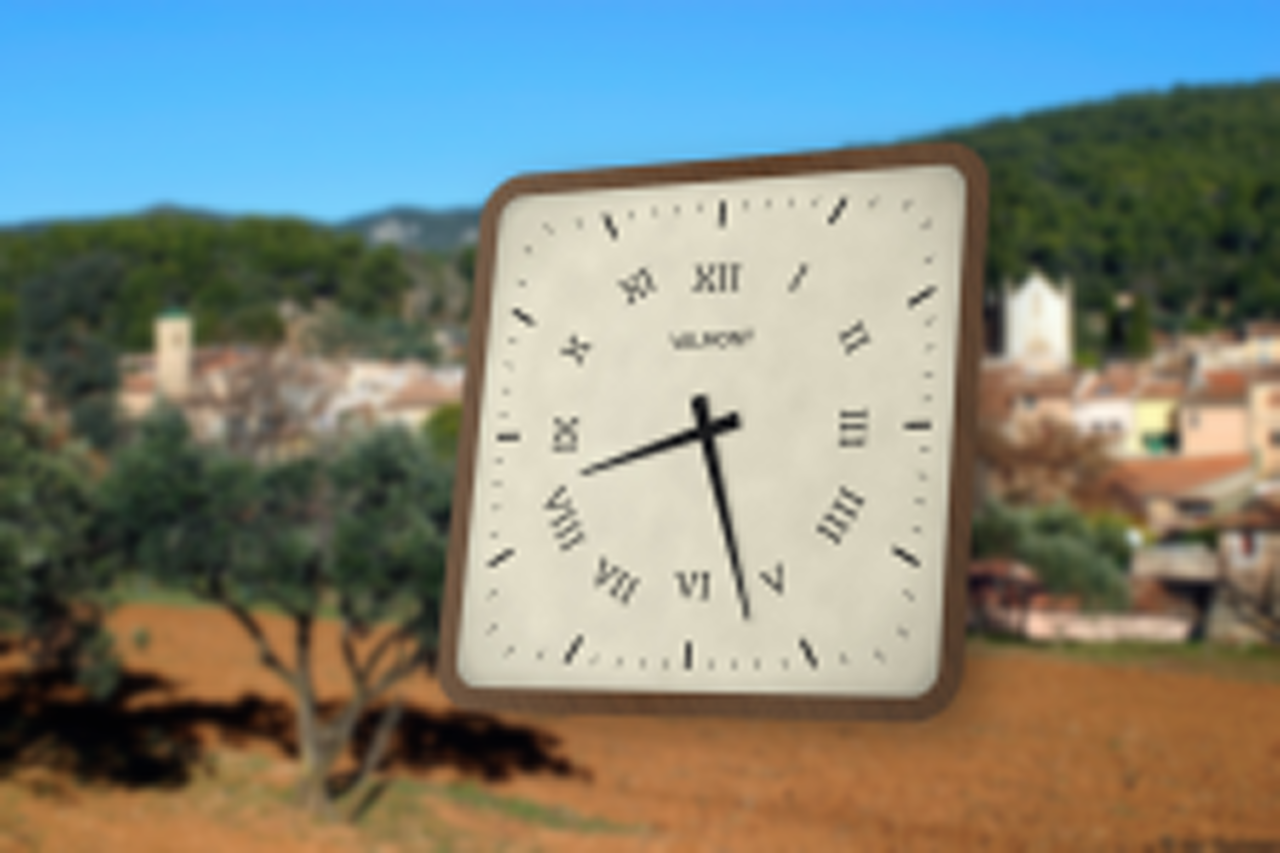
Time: **8:27**
